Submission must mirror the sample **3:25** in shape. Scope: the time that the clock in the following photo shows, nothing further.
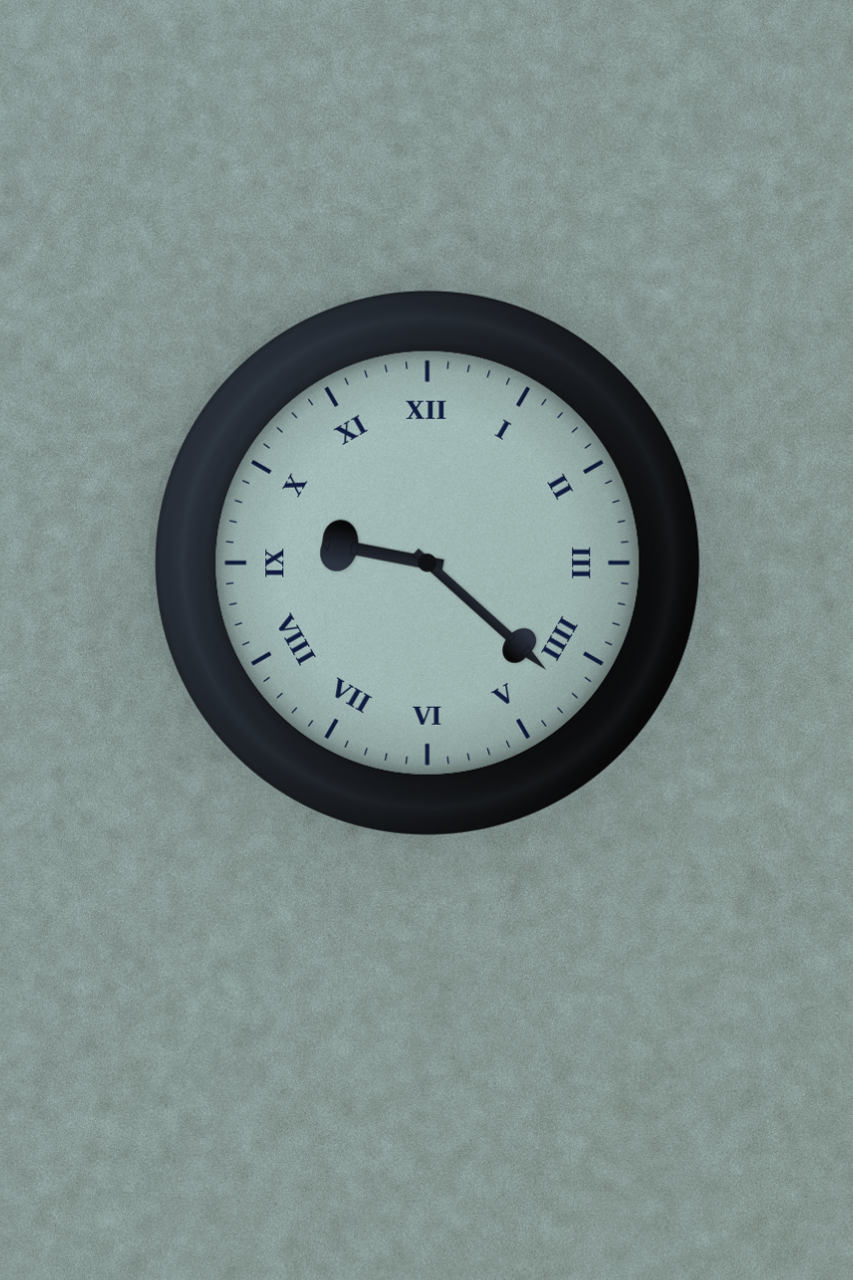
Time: **9:22**
